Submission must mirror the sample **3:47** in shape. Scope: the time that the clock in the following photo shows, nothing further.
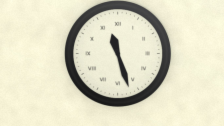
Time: **11:27**
